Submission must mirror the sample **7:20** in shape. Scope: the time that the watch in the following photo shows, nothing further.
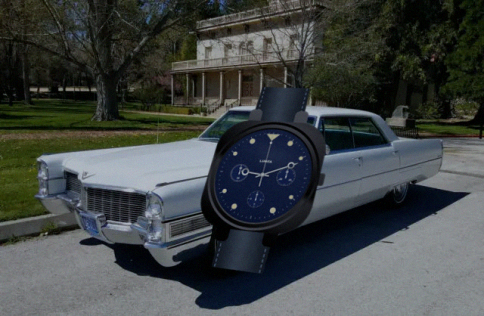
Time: **9:11**
